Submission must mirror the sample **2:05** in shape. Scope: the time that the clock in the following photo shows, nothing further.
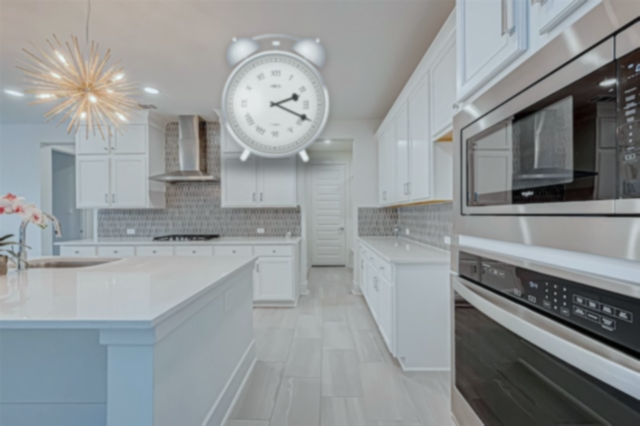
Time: **2:19**
